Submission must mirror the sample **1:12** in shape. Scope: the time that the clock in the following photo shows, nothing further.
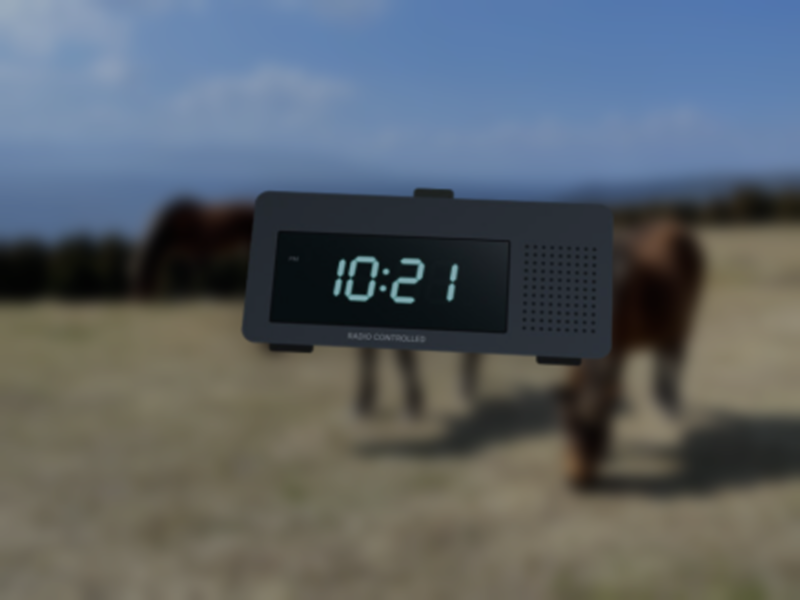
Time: **10:21**
